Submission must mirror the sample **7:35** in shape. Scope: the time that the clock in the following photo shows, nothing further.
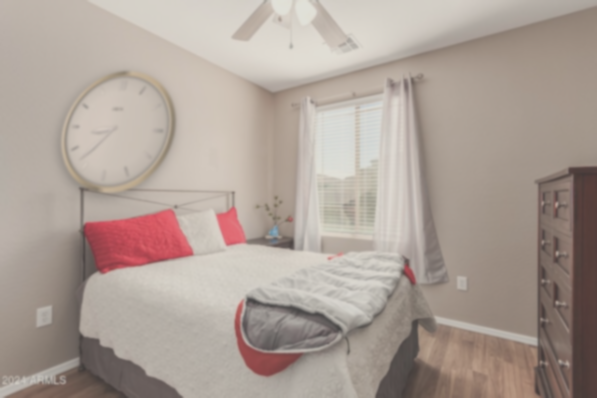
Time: **8:37**
